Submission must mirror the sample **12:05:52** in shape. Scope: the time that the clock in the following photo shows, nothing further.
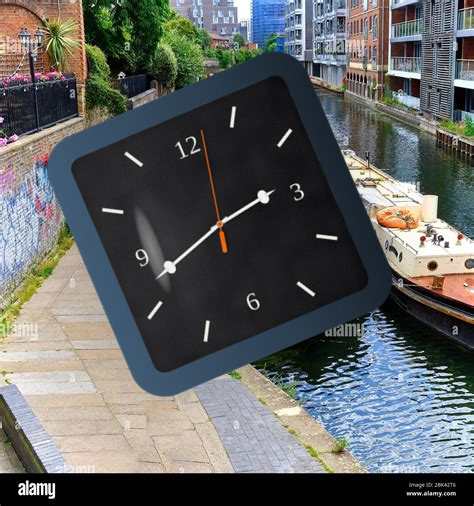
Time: **2:42:02**
